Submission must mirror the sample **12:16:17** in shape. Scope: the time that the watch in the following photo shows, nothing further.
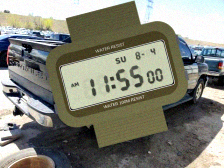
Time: **11:55:00**
